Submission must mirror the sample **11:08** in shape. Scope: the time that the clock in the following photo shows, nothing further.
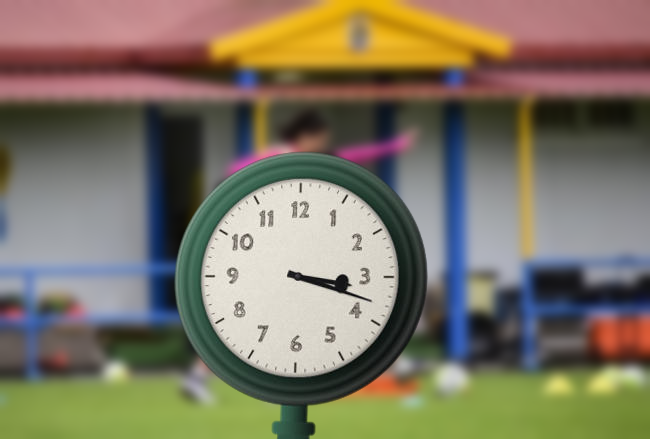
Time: **3:18**
